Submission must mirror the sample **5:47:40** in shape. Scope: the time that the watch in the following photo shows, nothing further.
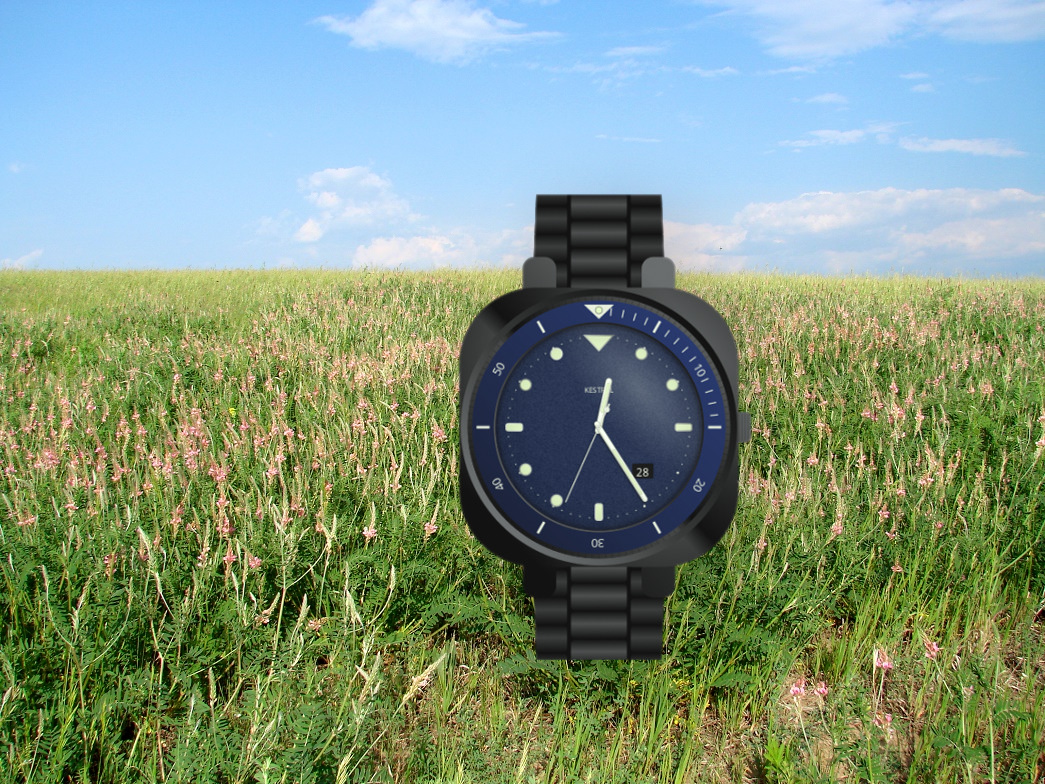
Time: **12:24:34**
